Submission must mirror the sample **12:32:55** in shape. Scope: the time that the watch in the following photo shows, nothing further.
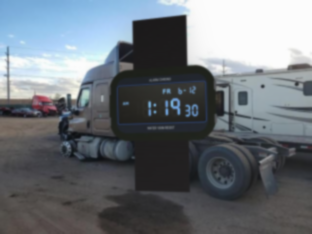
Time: **1:19:30**
